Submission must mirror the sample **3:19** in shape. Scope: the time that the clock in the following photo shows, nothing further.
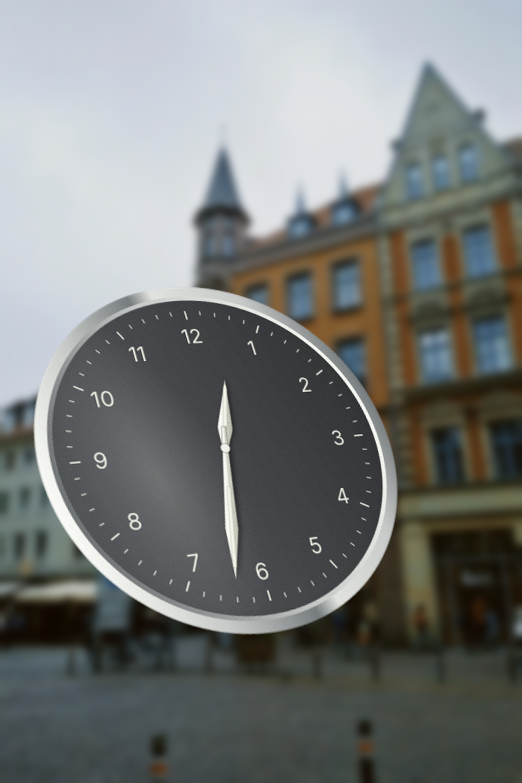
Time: **12:32**
